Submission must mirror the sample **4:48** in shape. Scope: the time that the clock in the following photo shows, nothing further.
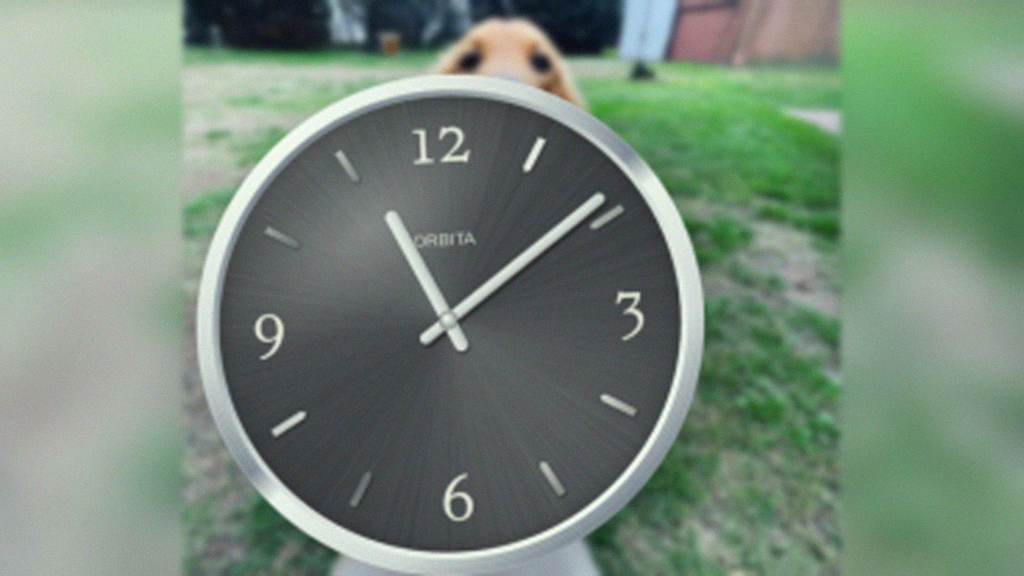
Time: **11:09**
